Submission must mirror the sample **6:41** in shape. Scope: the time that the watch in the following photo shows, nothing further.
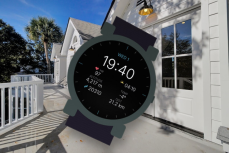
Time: **19:40**
